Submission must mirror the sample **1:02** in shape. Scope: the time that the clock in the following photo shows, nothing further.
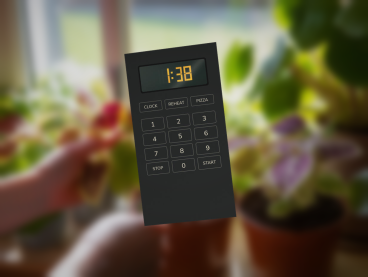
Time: **1:38**
